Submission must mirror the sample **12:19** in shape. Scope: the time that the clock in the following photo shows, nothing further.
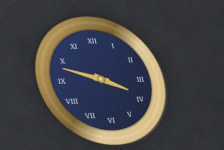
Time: **3:48**
